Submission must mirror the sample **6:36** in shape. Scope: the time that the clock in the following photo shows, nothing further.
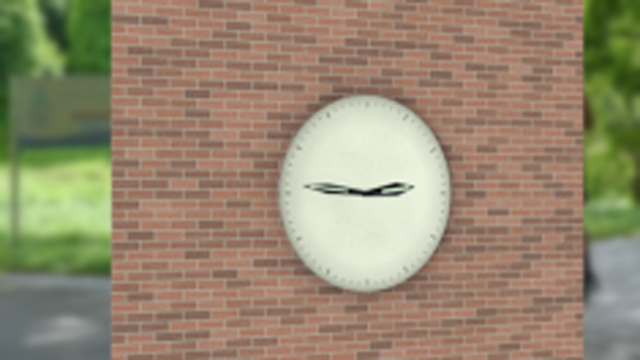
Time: **2:46**
